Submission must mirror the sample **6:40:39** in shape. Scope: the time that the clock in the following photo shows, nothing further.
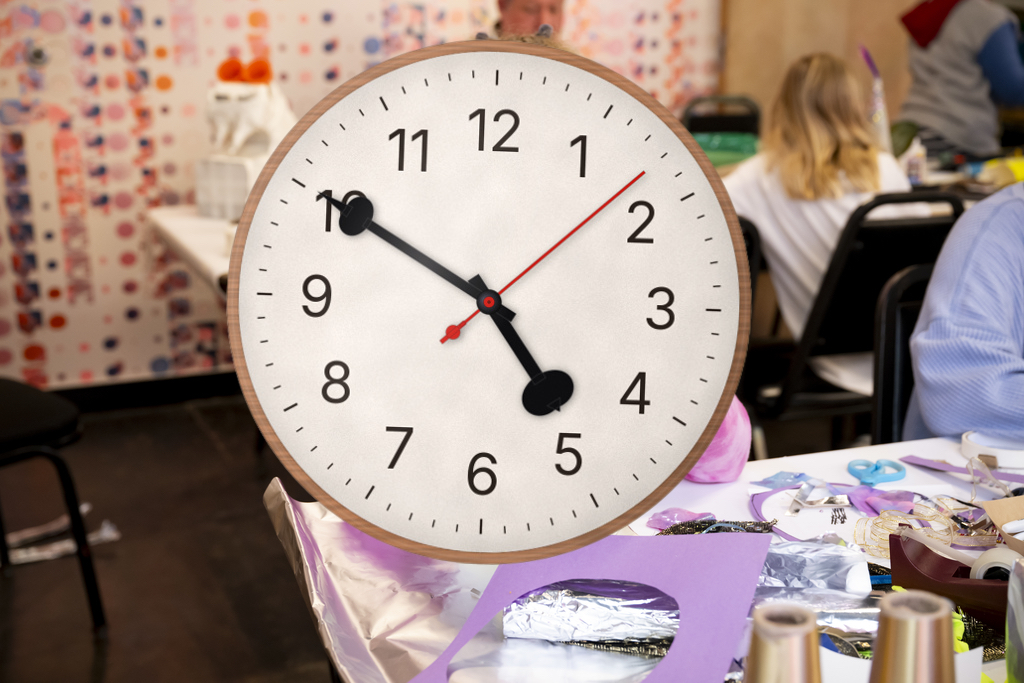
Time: **4:50:08**
